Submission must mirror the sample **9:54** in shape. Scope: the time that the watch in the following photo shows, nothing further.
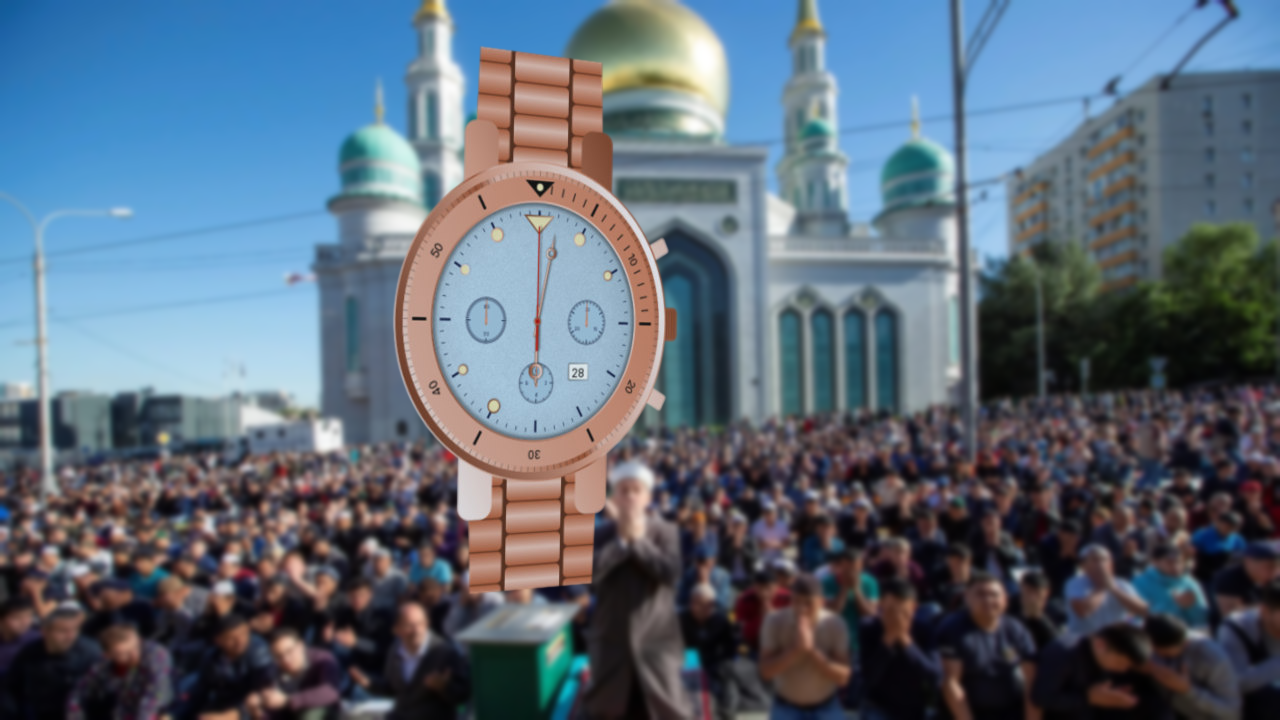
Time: **6:02**
